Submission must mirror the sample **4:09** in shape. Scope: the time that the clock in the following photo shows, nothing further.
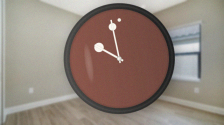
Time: **9:58**
